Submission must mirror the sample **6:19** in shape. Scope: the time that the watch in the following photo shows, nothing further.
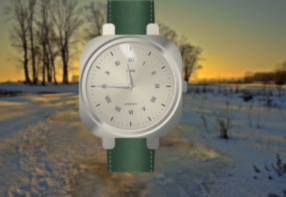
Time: **11:45**
